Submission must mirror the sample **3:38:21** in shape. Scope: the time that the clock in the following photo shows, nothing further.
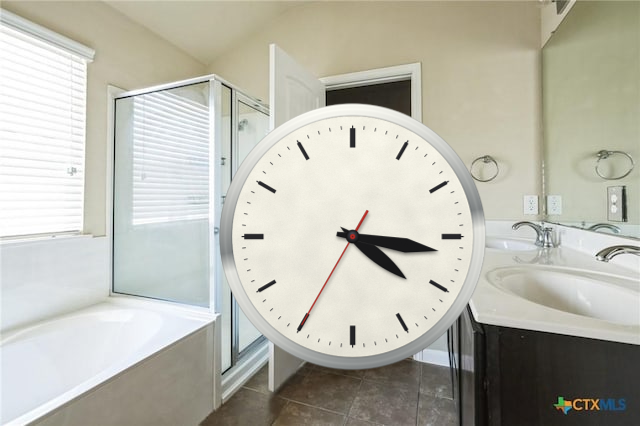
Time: **4:16:35**
